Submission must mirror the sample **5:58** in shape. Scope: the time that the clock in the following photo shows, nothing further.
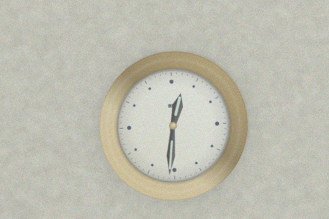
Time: **12:31**
